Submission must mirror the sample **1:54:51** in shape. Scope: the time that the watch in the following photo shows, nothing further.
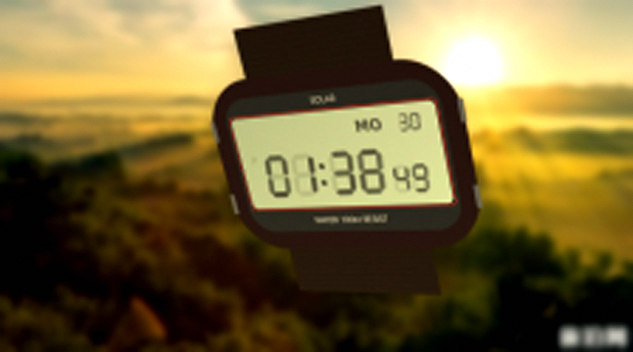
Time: **1:38:49**
